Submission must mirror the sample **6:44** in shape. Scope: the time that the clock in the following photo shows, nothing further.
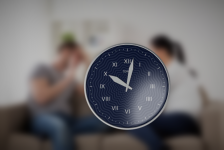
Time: **10:02**
